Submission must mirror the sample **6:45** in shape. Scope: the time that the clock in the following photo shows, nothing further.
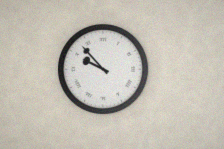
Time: **9:53**
